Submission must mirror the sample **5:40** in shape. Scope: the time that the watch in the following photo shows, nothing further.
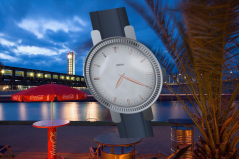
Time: **7:20**
